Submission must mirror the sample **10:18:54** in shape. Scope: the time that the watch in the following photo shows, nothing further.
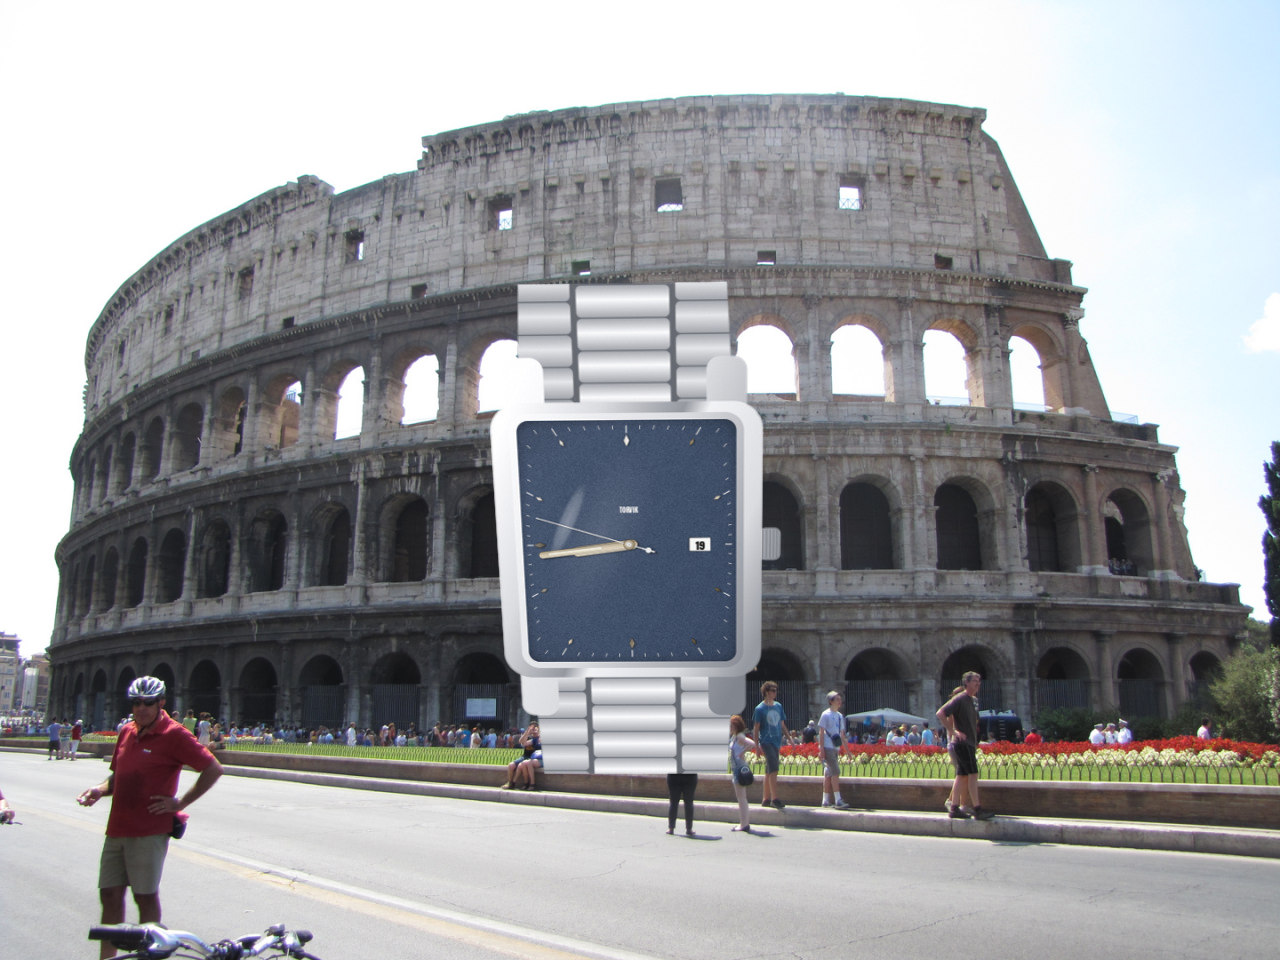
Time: **8:43:48**
